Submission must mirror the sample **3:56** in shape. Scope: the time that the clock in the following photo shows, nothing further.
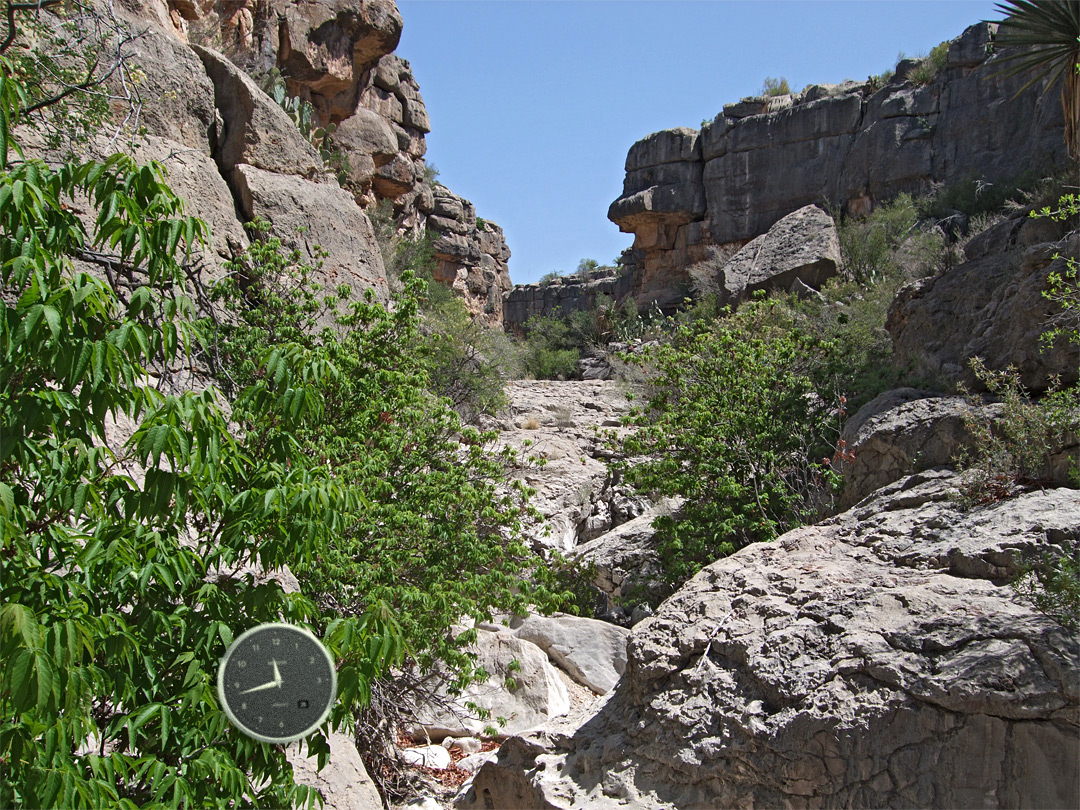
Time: **11:43**
